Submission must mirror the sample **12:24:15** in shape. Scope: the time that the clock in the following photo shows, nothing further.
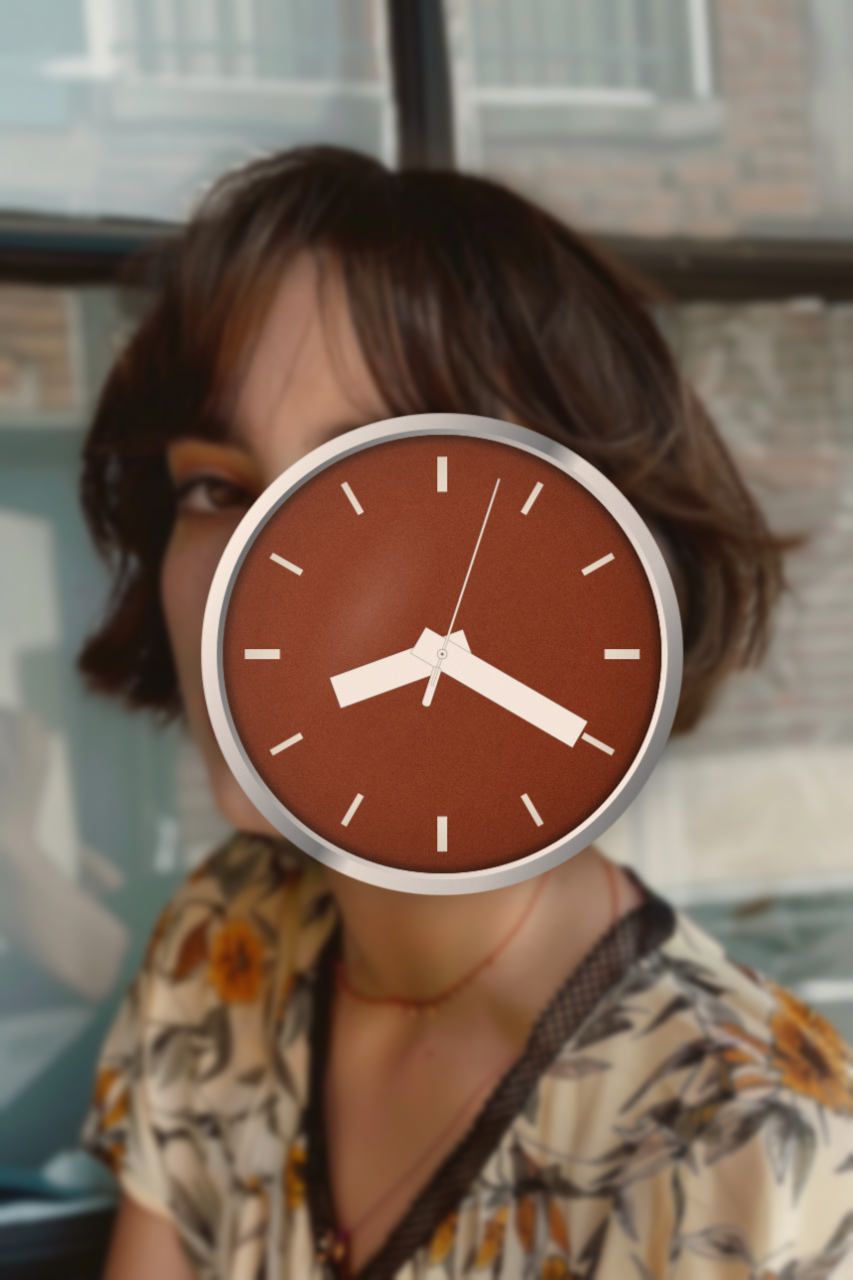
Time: **8:20:03**
